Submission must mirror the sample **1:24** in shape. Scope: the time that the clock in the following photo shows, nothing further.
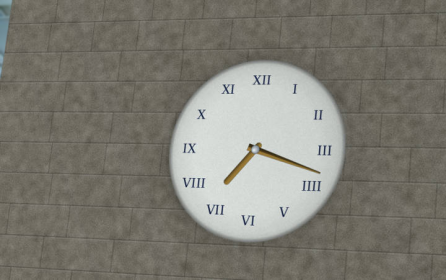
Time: **7:18**
